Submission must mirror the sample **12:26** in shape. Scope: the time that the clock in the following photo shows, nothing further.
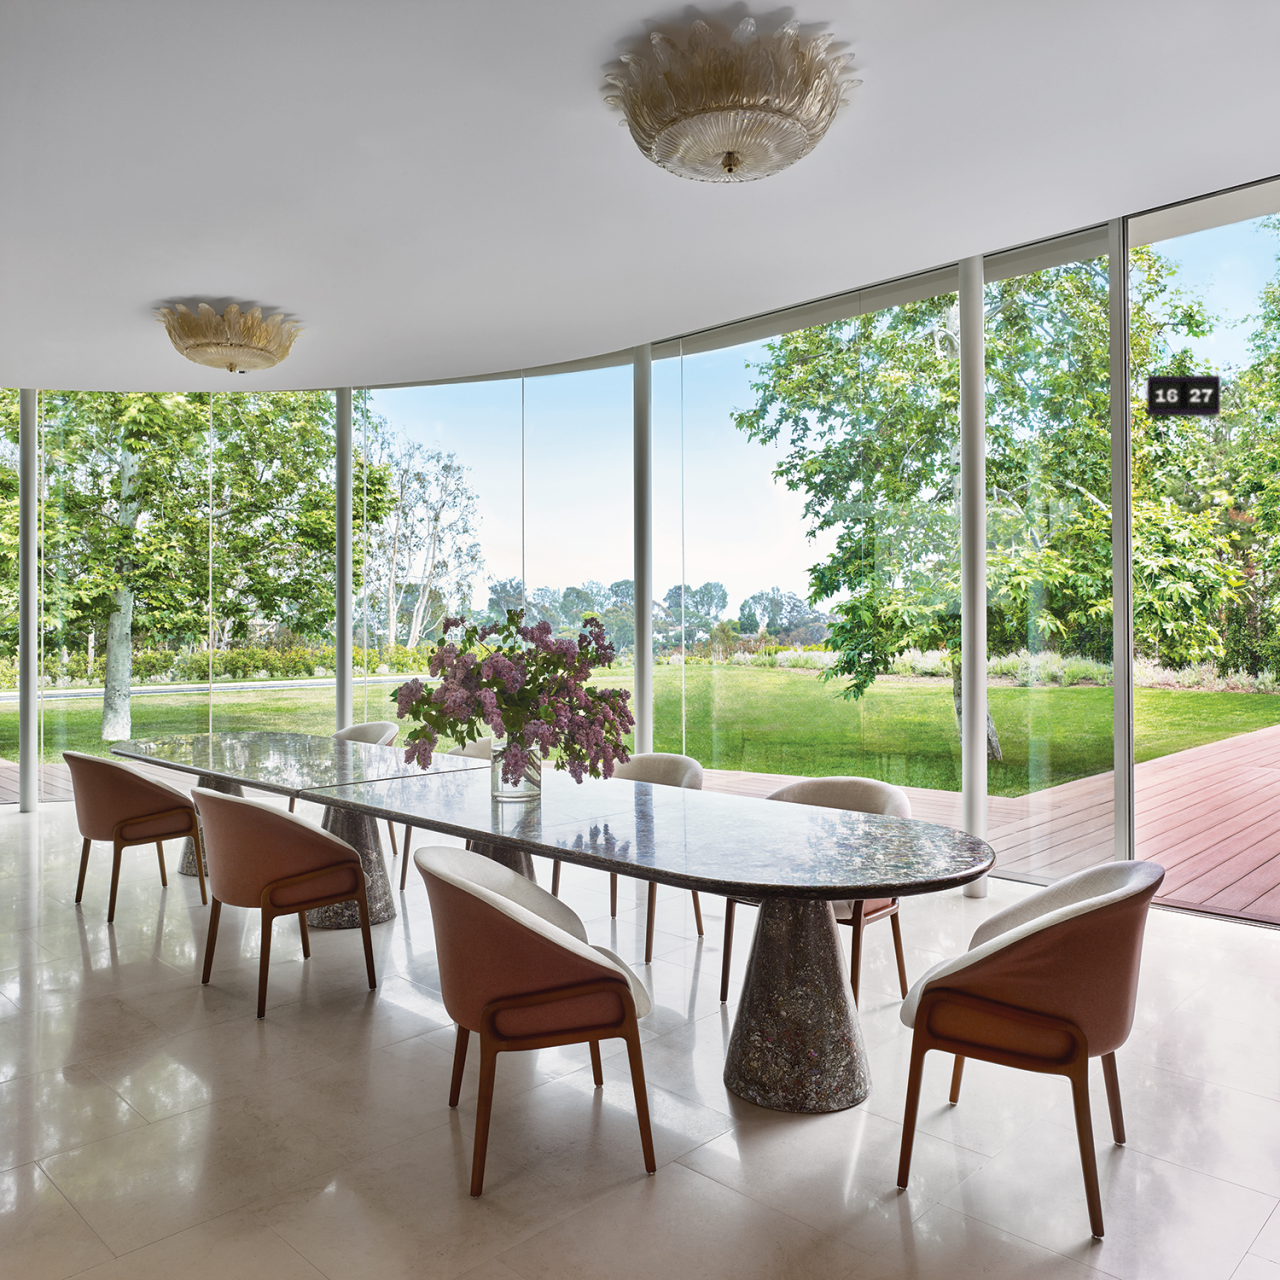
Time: **16:27**
